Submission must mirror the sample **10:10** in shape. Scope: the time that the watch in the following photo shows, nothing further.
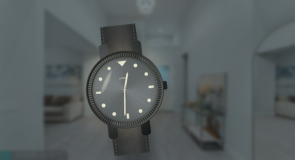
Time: **12:31**
